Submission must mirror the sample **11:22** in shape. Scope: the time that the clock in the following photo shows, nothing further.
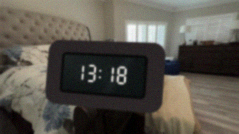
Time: **13:18**
